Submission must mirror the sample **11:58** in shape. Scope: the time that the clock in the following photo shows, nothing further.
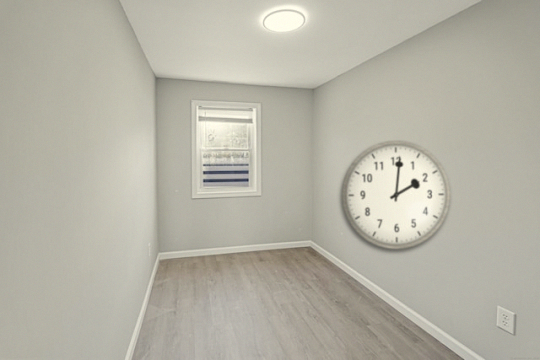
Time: **2:01**
